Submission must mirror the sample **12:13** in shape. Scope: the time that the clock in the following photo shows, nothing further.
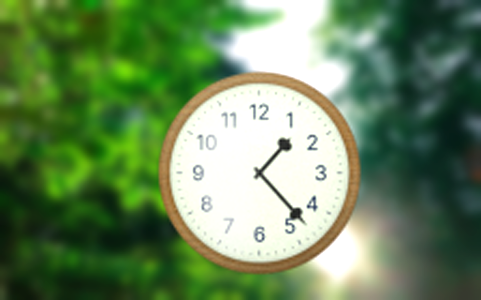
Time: **1:23**
